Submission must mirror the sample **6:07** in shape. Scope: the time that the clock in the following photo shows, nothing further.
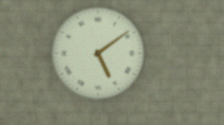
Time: **5:09**
